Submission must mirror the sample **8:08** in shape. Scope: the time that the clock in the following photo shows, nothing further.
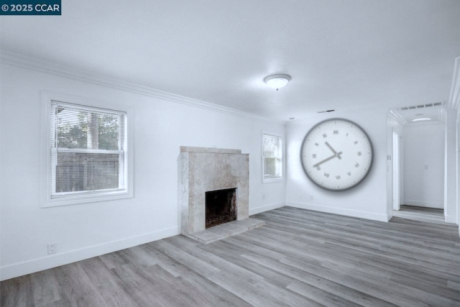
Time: **10:41**
